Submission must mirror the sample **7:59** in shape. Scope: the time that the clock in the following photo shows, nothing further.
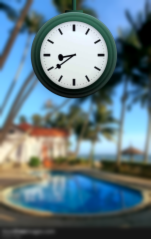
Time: **8:39**
